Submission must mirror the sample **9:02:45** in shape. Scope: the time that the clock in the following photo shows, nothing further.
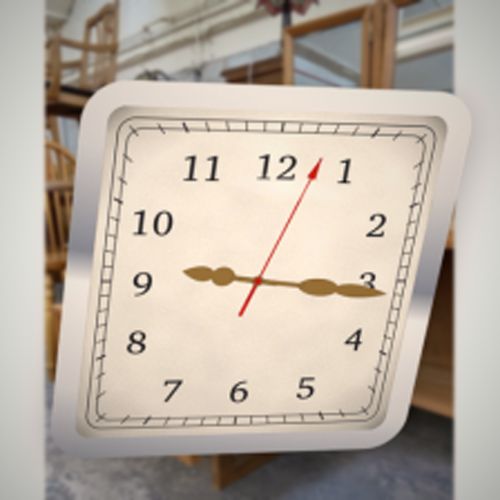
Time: **9:16:03**
